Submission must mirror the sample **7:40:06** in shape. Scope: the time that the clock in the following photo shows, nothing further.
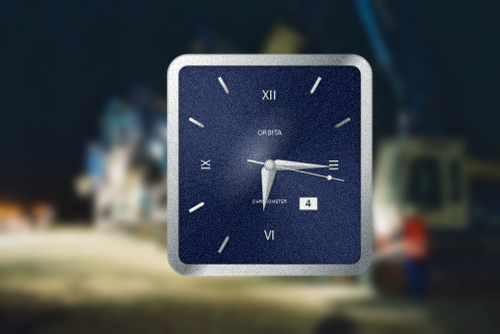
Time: **6:15:17**
